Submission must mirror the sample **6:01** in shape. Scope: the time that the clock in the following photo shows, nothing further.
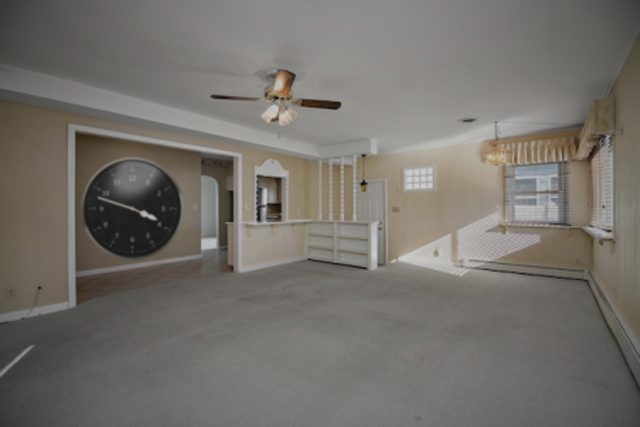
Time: **3:48**
